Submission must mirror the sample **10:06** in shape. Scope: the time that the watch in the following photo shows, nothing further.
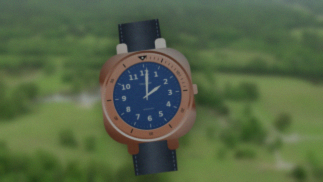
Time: **2:01**
